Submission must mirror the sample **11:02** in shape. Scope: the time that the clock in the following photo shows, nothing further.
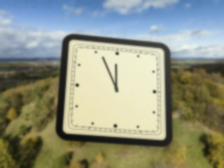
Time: **11:56**
